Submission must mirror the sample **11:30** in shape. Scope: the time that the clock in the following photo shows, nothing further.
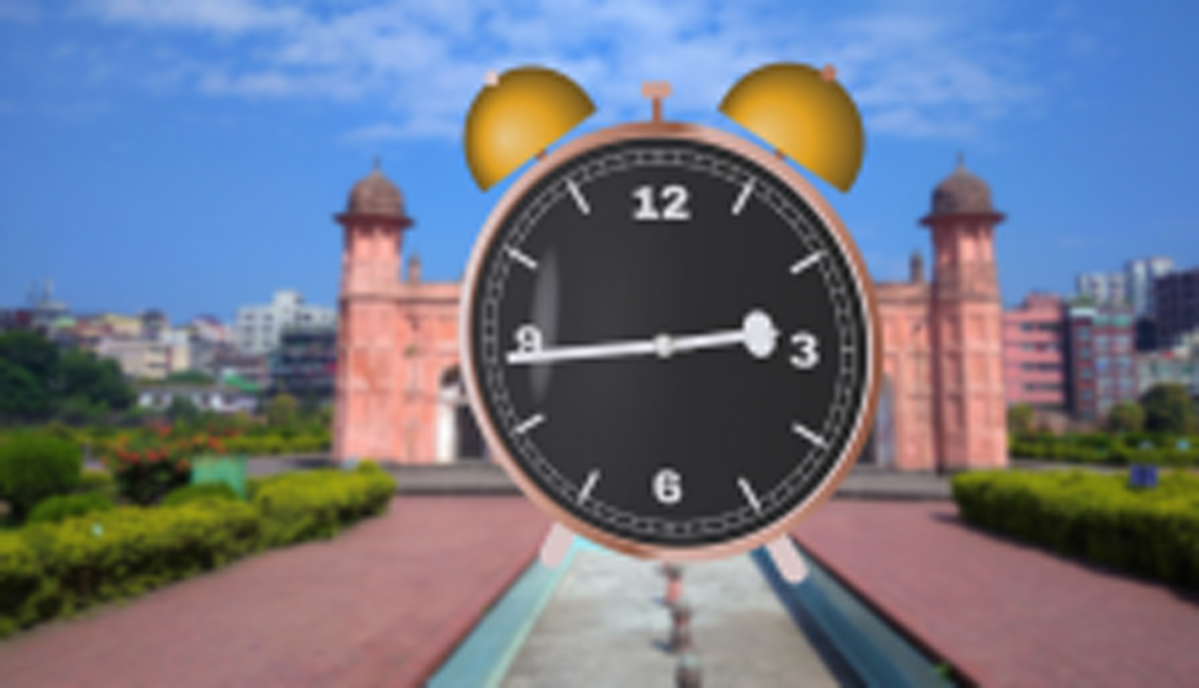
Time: **2:44**
